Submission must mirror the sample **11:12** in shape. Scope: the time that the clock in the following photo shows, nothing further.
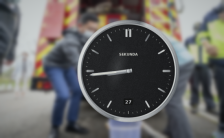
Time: **8:44**
